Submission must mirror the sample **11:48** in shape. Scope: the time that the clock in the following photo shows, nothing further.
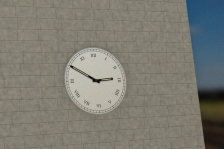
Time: **2:50**
